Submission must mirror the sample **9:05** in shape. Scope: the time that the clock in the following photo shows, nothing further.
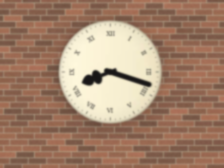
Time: **8:18**
